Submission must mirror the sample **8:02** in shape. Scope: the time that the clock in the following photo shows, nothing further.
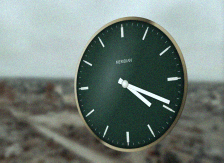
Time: **4:19**
